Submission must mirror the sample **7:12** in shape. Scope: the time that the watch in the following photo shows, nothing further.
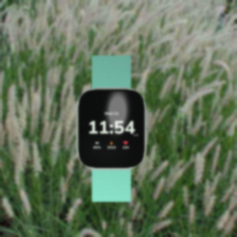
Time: **11:54**
